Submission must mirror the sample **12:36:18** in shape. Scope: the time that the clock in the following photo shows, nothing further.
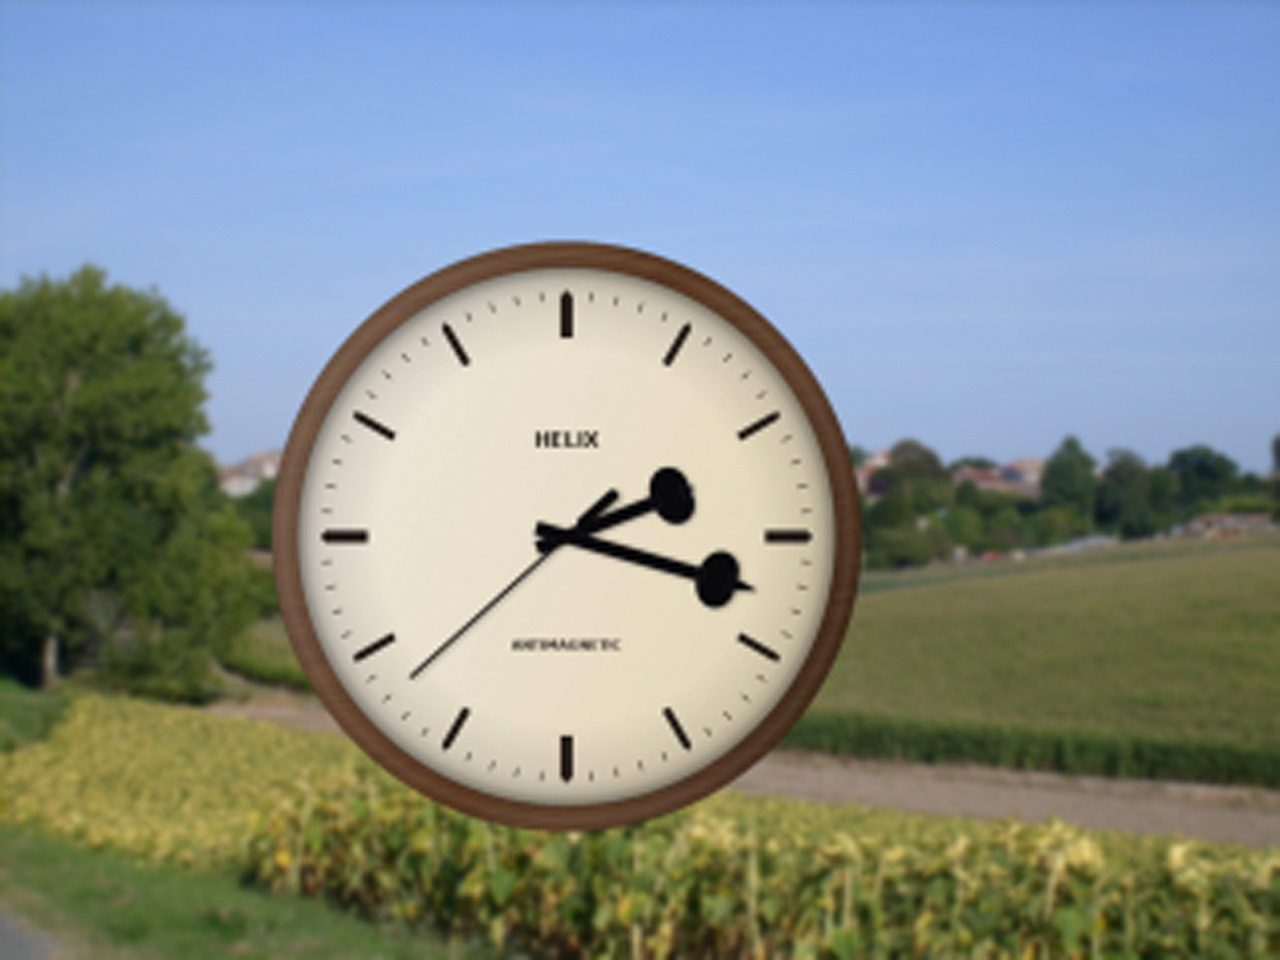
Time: **2:17:38**
